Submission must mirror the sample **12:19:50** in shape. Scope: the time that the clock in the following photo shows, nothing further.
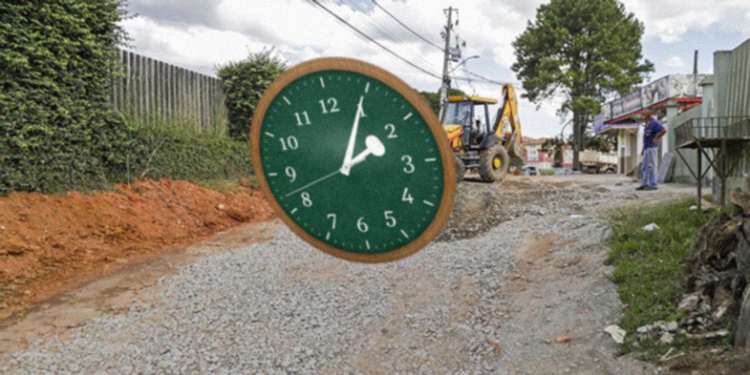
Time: **2:04:42**
